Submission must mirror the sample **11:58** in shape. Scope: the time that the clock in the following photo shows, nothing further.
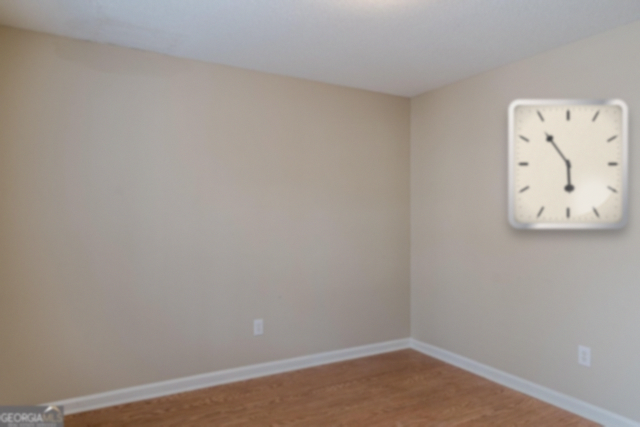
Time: **5:54**
